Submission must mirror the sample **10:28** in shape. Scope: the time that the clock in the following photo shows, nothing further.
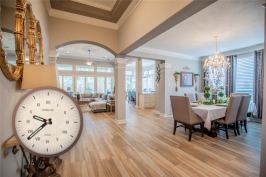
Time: **9:38**
